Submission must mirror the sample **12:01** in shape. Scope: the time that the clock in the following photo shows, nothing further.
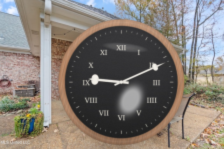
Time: **9:11**
